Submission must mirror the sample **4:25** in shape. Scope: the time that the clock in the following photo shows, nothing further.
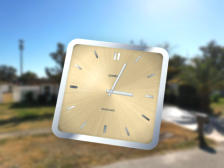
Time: **3:03**
